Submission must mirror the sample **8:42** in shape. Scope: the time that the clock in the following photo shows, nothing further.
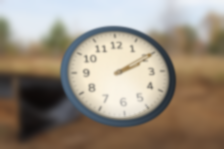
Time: **2:10**
